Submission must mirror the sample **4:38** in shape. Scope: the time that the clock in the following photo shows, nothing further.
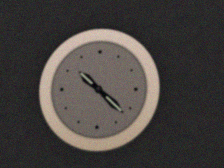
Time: **10:22**
